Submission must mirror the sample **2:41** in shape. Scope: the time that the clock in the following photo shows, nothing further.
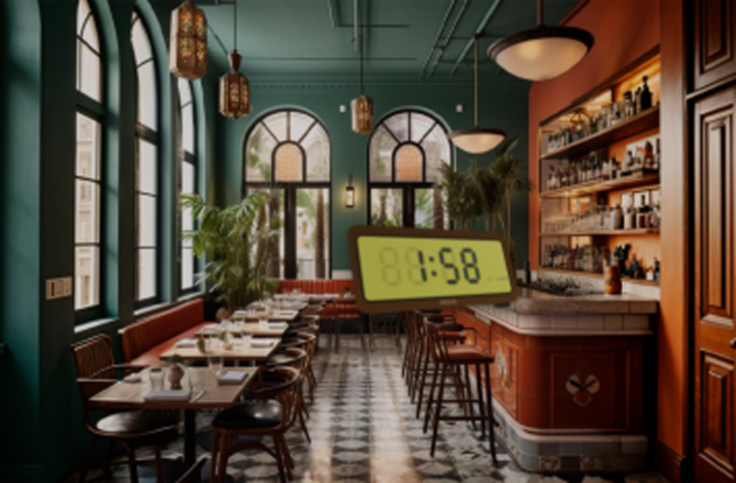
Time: **1:58**
